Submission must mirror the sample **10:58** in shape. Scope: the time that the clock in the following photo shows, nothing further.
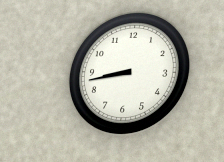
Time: **8:43**
